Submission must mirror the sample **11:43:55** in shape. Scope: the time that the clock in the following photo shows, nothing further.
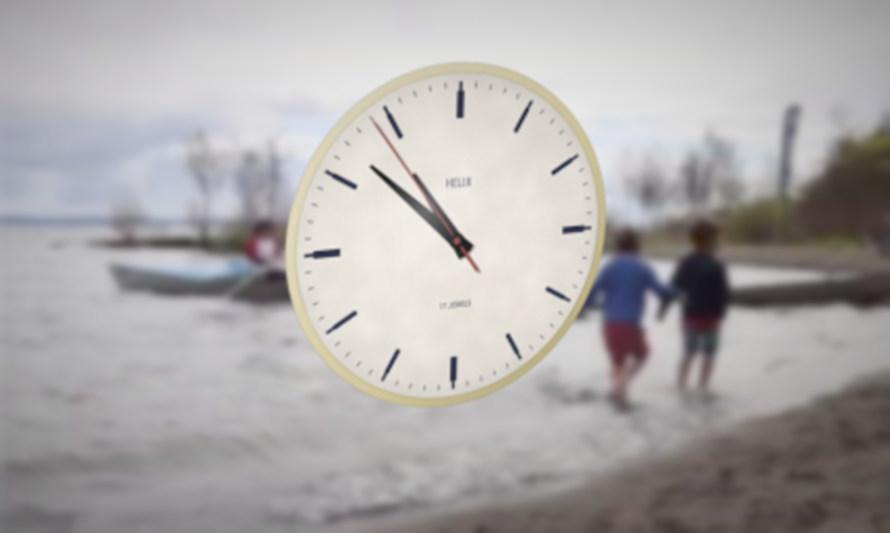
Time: **10:51:54**
